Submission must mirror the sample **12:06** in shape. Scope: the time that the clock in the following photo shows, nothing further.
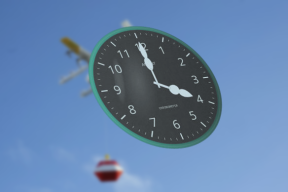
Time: **4:00**
